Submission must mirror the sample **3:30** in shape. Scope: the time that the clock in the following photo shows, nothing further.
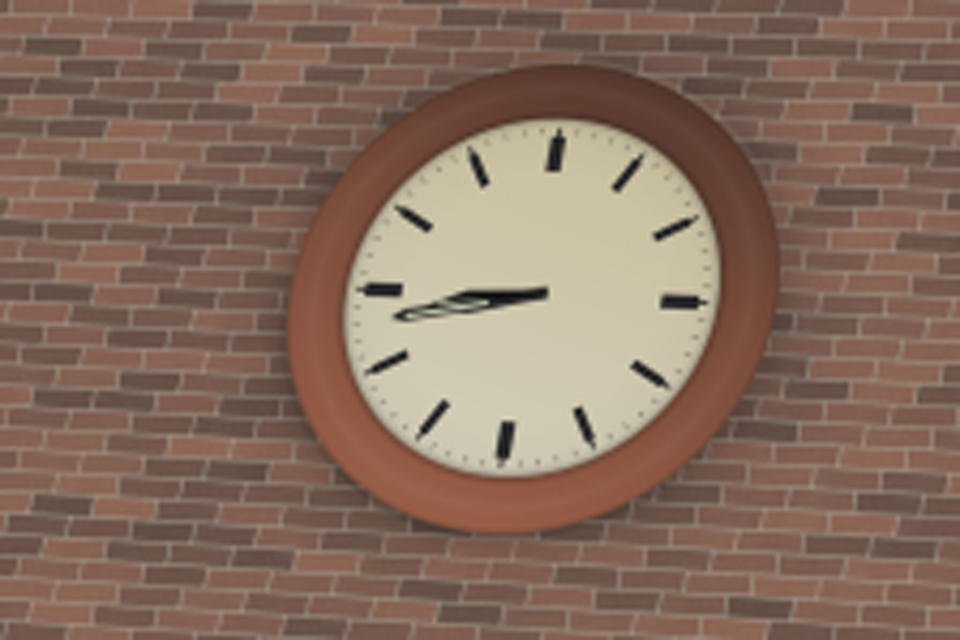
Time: **8:43**
